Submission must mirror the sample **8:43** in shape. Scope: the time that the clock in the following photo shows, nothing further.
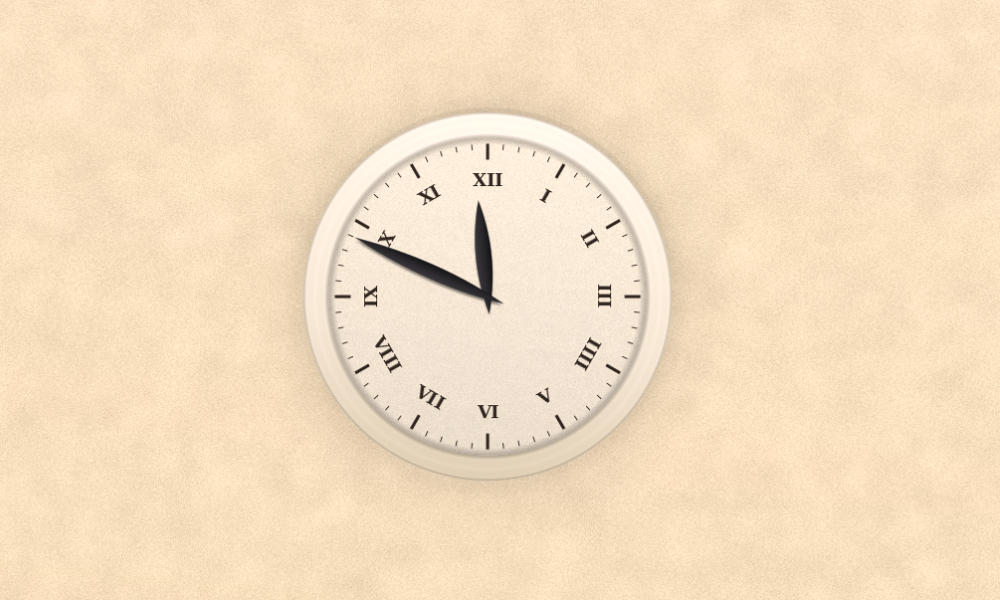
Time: **11:49**
